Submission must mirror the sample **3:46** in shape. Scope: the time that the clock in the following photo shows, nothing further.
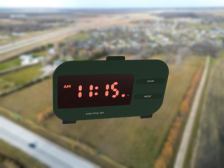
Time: **11:15**
